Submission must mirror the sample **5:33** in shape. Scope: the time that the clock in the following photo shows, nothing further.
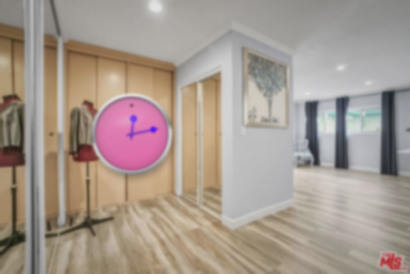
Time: **12:13**
